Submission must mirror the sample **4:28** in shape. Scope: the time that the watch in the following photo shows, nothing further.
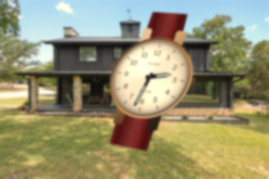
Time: **2:32**
